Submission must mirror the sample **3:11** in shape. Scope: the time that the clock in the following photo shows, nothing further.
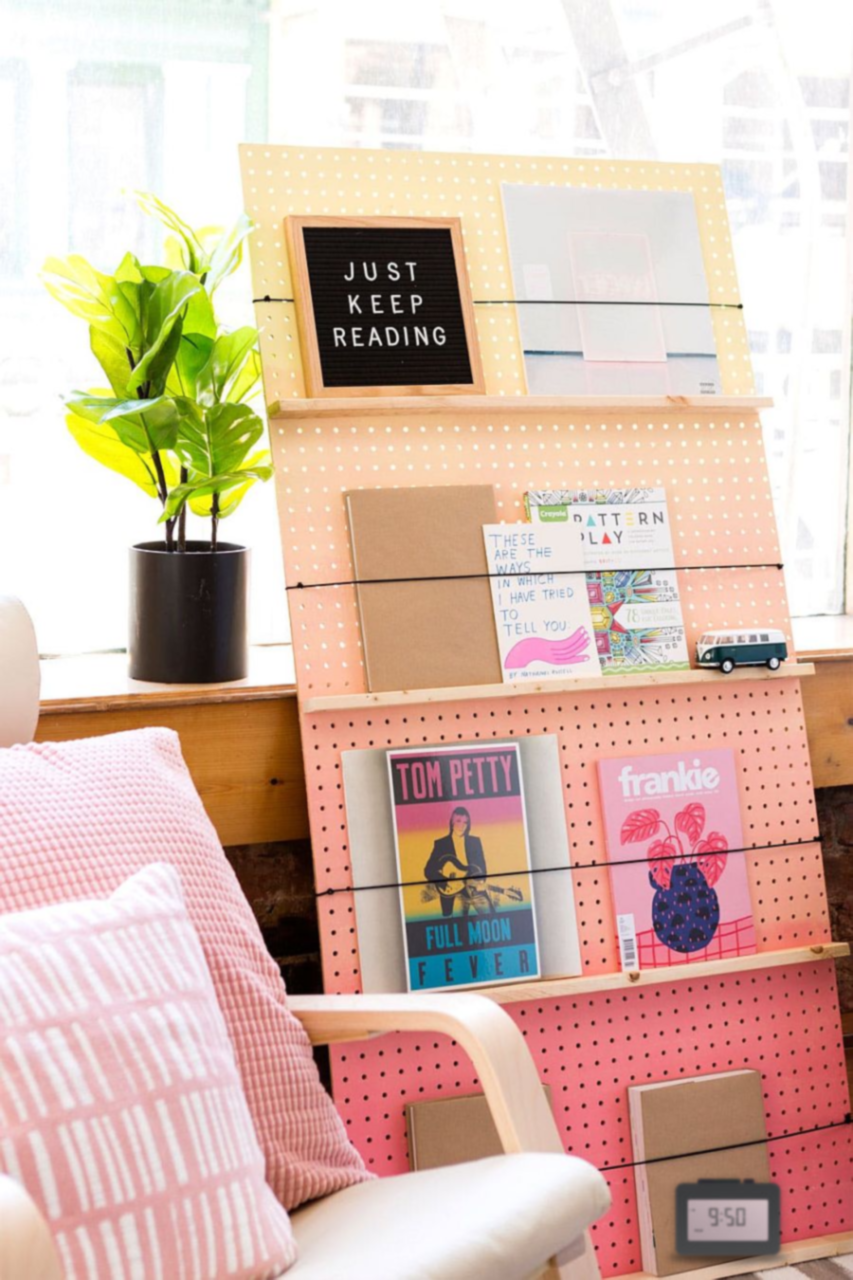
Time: **9:50**
